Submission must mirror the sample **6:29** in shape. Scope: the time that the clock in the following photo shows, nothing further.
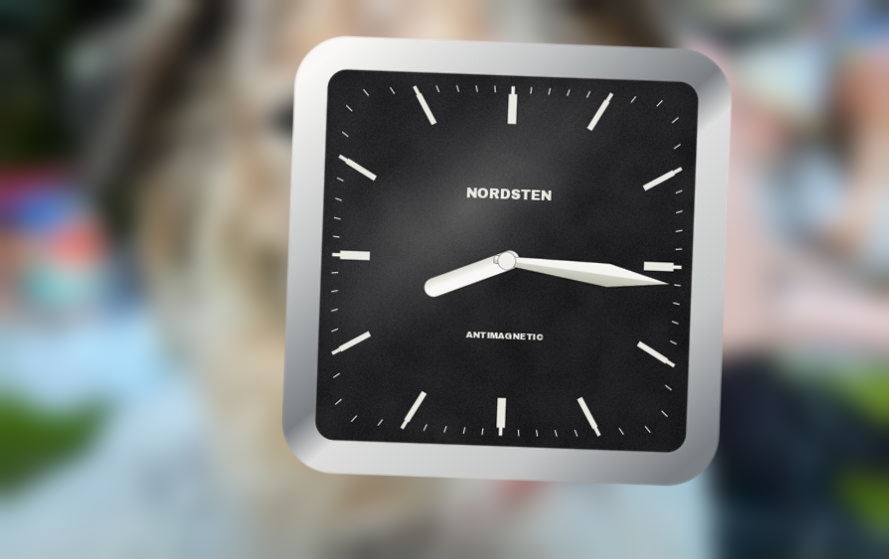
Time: **8:16**
